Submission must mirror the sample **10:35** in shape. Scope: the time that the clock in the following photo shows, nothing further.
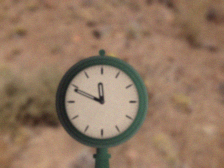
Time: **11:49**
